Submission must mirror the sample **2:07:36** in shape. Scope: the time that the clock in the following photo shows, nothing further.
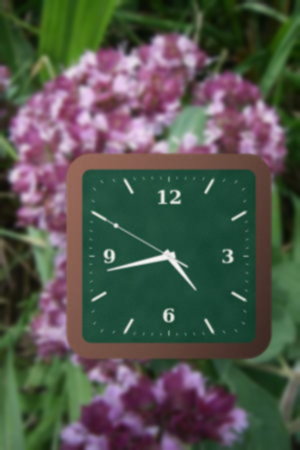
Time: **4:42:50**
